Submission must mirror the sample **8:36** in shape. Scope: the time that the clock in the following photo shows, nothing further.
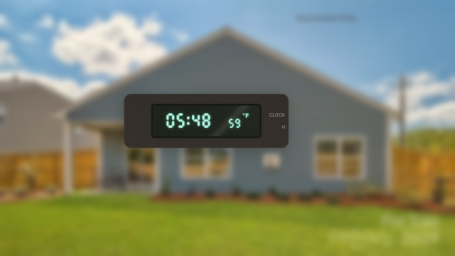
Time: **5:48**
